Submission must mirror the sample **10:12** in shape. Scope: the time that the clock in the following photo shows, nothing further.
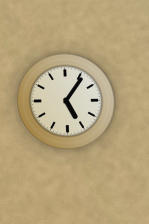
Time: **5:06**
